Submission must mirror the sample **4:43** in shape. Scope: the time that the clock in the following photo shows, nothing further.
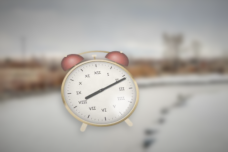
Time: **8:11**
